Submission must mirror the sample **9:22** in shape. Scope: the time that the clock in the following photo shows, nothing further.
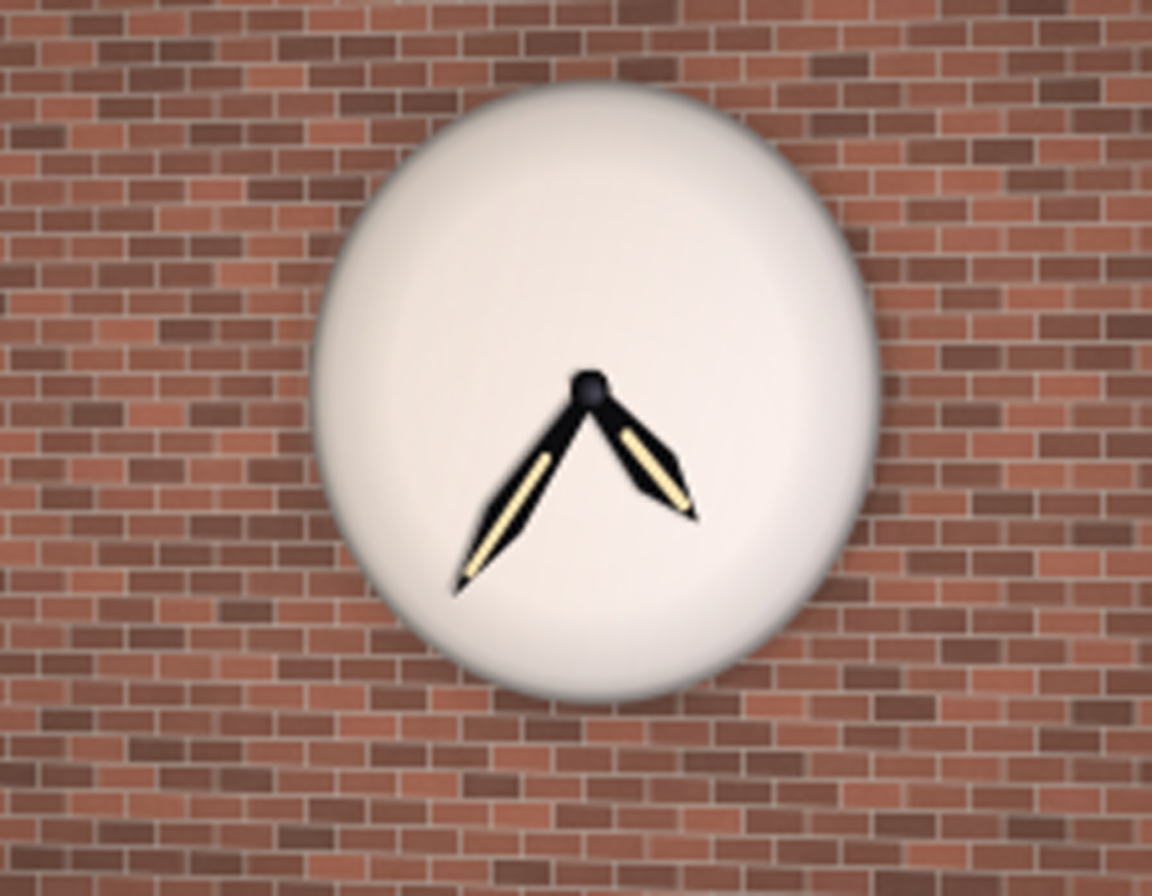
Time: **4:36**
